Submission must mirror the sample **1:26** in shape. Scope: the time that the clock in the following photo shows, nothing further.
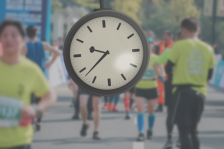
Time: **9:38**
